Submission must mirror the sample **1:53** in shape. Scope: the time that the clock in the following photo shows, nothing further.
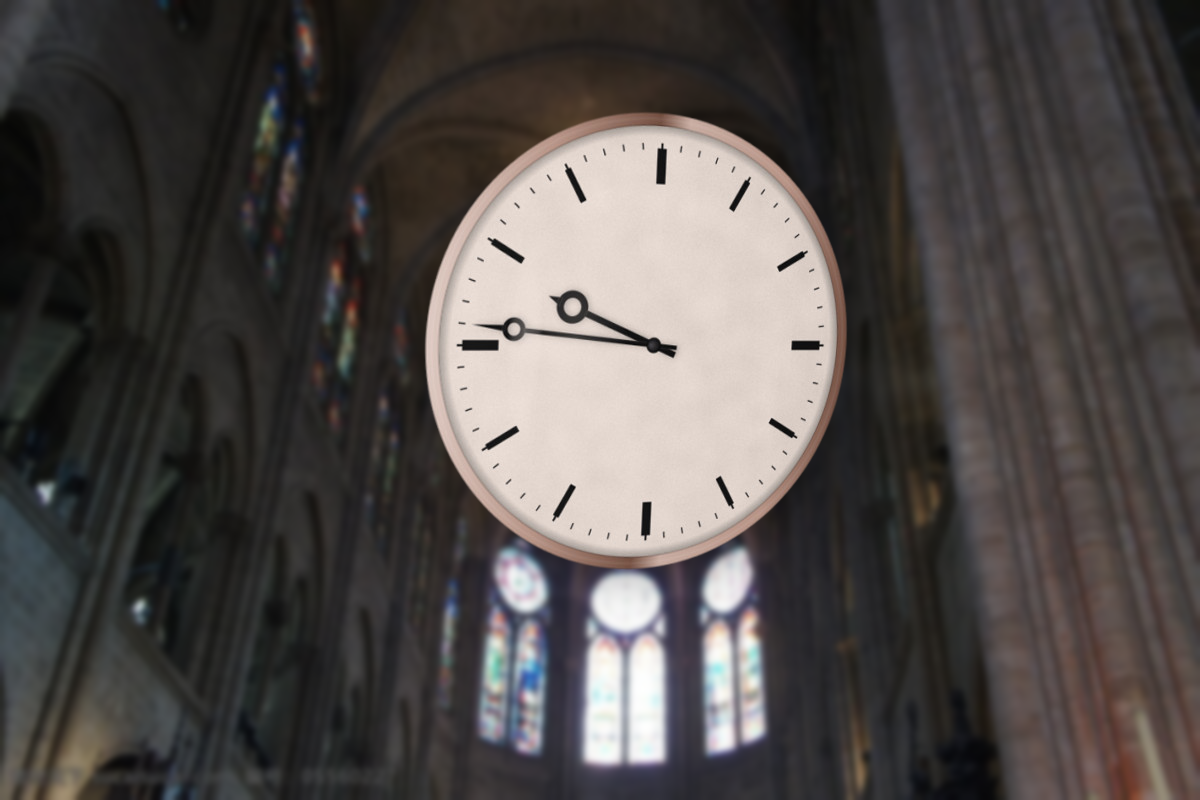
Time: **9:46**
